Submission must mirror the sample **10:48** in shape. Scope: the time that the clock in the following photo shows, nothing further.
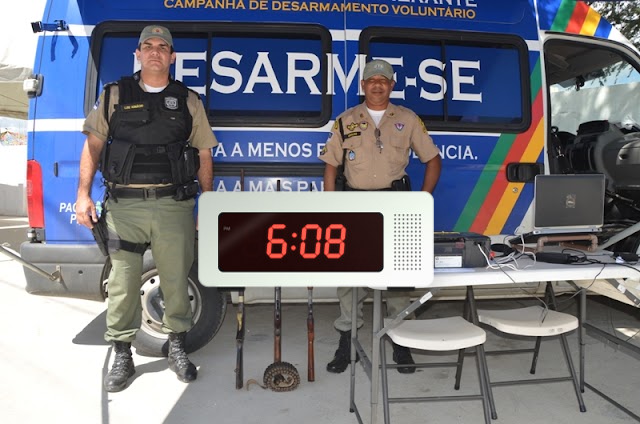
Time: **6:08**
